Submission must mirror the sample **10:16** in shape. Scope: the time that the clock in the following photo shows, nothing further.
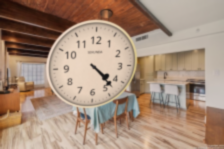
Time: **4:23**
